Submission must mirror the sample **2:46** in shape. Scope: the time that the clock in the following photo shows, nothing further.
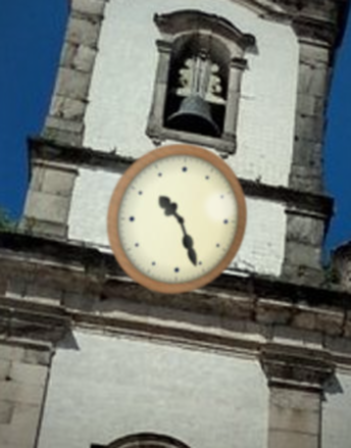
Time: **10:26**
